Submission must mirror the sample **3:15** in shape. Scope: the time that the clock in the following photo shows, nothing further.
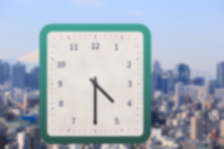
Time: **4:30**
